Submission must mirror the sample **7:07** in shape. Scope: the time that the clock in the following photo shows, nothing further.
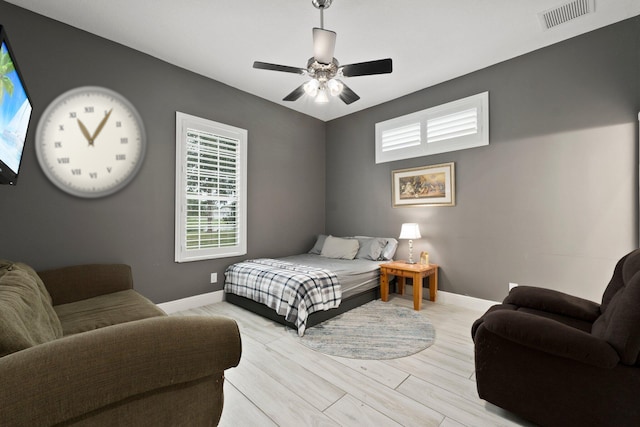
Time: **11:06**
